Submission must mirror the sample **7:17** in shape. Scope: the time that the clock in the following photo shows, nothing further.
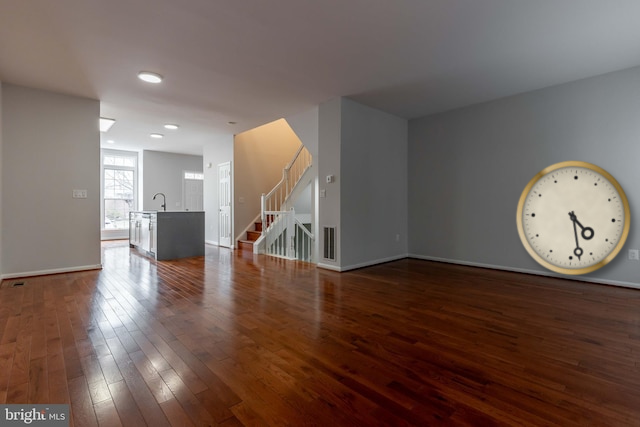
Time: **4:28**
